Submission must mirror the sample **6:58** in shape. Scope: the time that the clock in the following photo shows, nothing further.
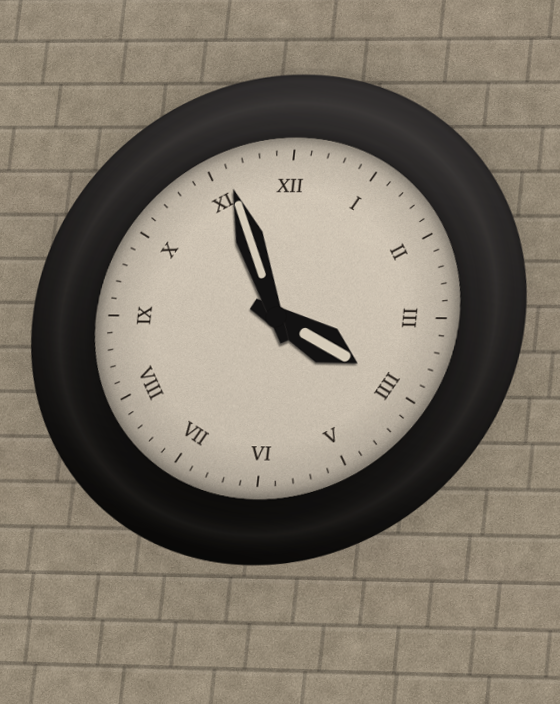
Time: **3:56**
